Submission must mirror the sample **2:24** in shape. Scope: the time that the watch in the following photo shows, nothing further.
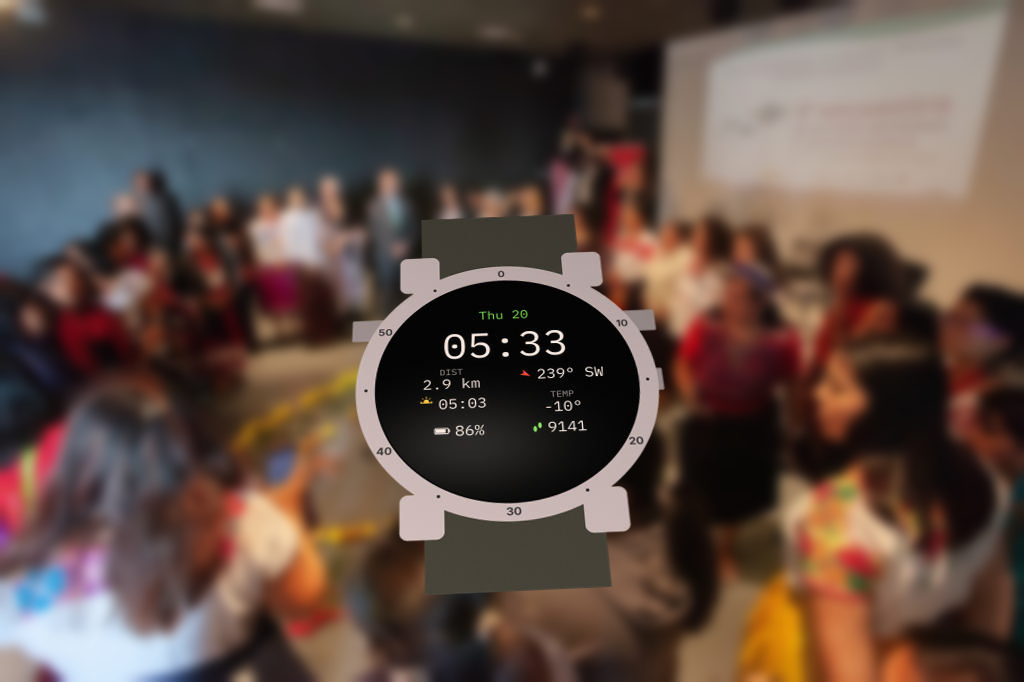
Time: **5:33**
